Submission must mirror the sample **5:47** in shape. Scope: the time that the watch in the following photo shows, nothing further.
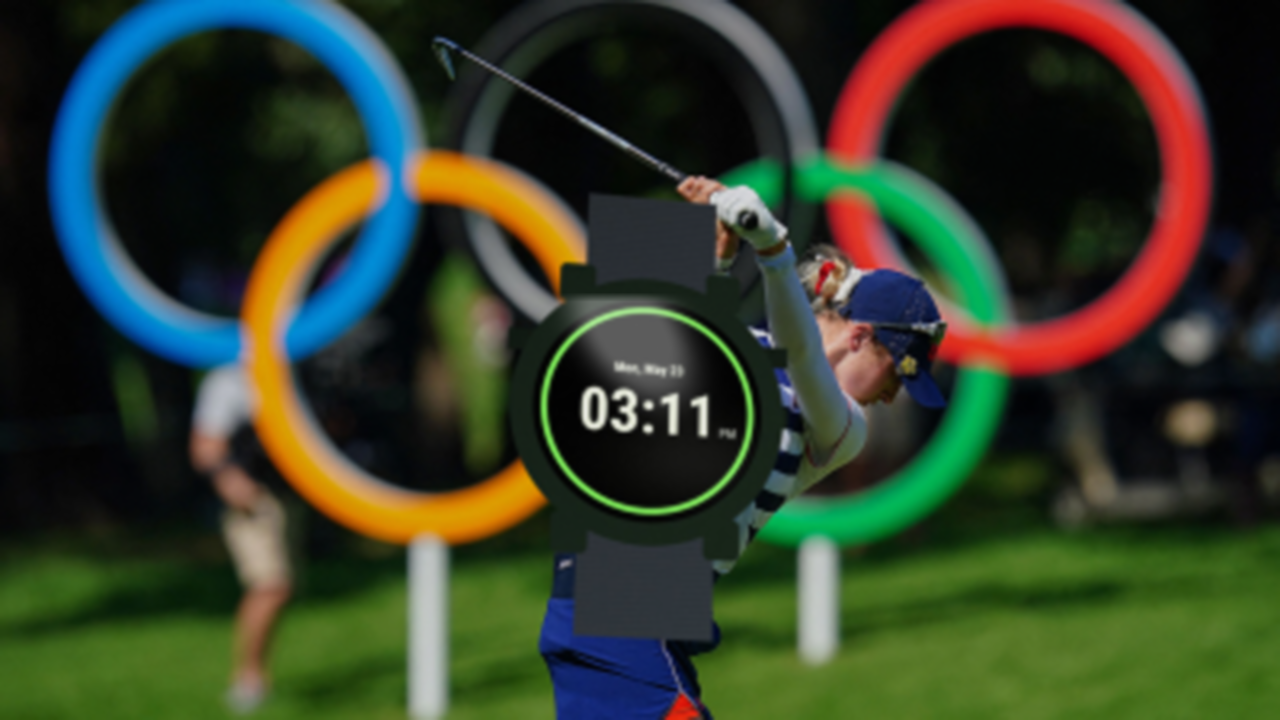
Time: **3:11**
